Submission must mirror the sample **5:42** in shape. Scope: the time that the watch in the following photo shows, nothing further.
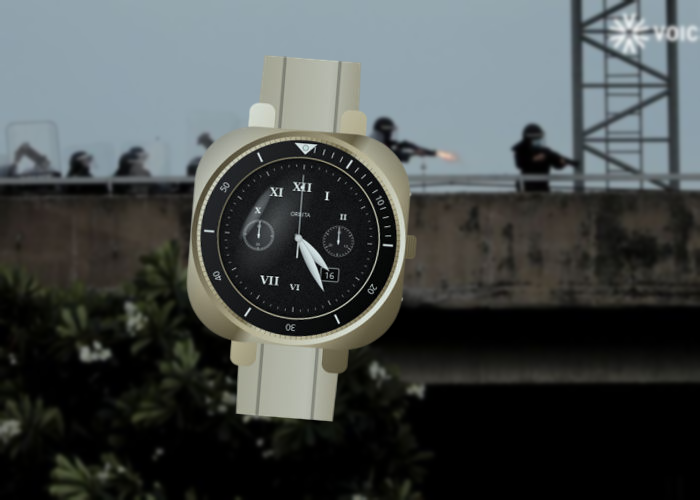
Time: **4:25**
